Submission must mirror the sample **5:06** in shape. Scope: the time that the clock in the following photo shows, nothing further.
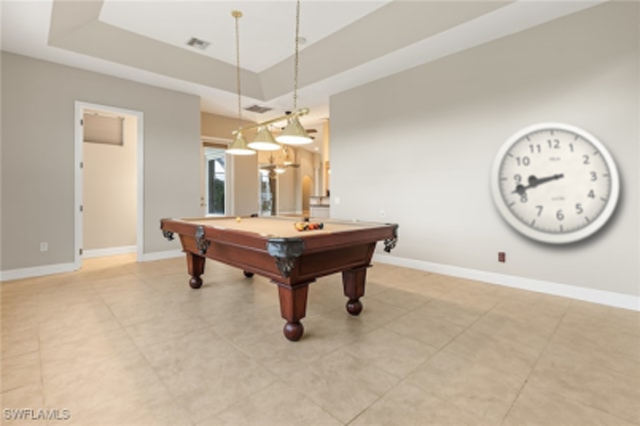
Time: **8:42**
